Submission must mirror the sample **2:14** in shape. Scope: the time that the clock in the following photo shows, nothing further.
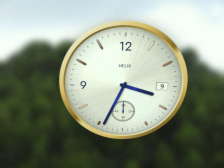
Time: **3:34**
